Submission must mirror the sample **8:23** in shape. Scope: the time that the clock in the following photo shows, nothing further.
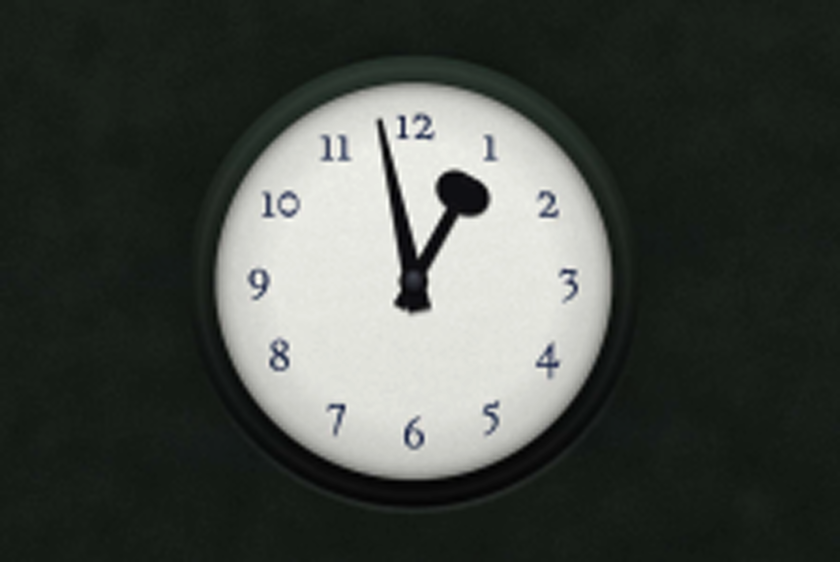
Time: **12:58**
